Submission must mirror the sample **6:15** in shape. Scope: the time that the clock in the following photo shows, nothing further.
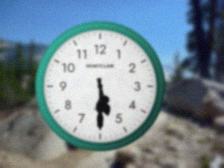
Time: **5:30**
